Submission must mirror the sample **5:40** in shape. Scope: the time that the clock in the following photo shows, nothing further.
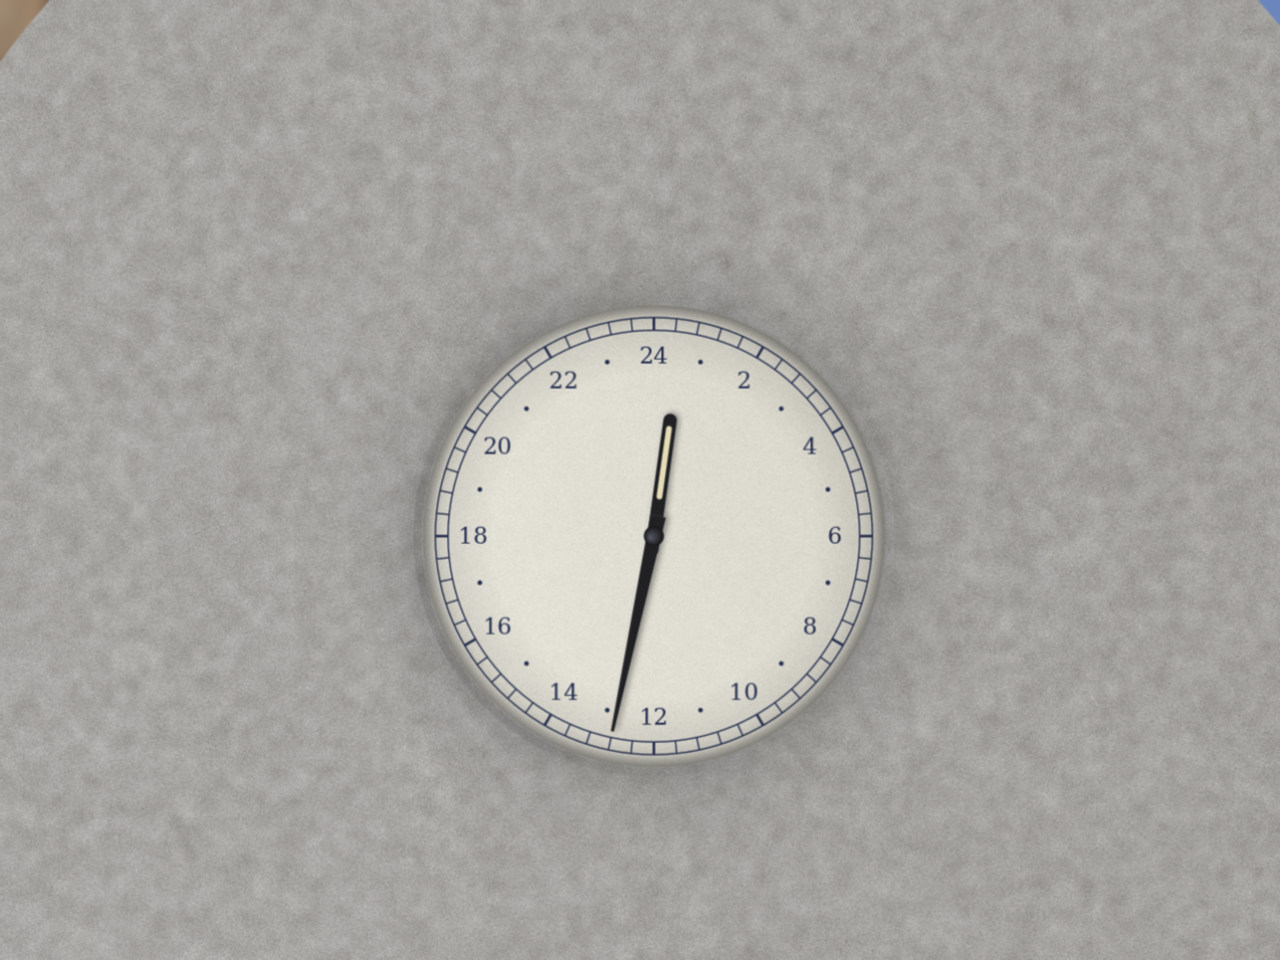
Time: **0:32**
